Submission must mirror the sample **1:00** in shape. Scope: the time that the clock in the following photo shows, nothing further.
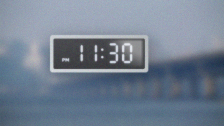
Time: **11:30**
